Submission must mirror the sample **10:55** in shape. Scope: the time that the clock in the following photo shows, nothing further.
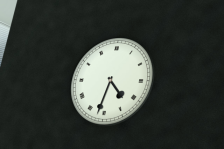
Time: **4:32**
